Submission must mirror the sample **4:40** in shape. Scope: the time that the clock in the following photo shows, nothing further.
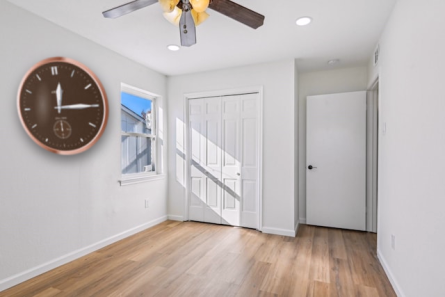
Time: **12:15**
